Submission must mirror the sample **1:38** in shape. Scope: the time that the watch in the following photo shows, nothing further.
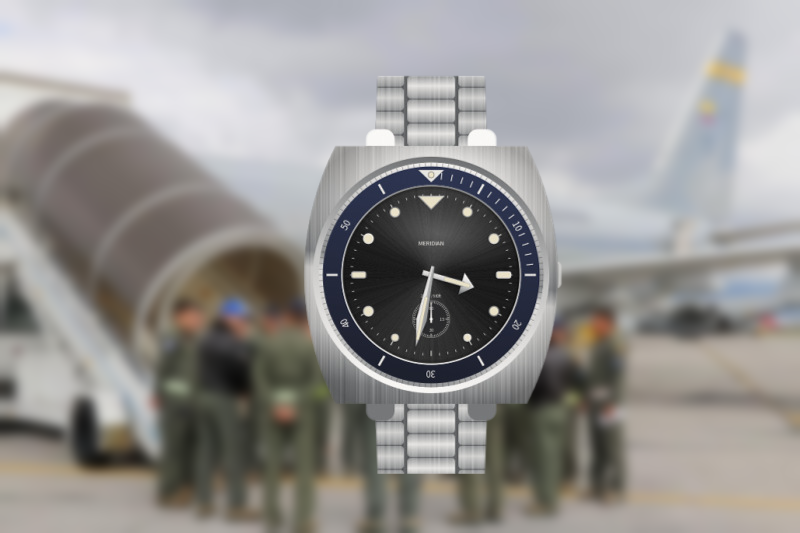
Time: **3:32**
